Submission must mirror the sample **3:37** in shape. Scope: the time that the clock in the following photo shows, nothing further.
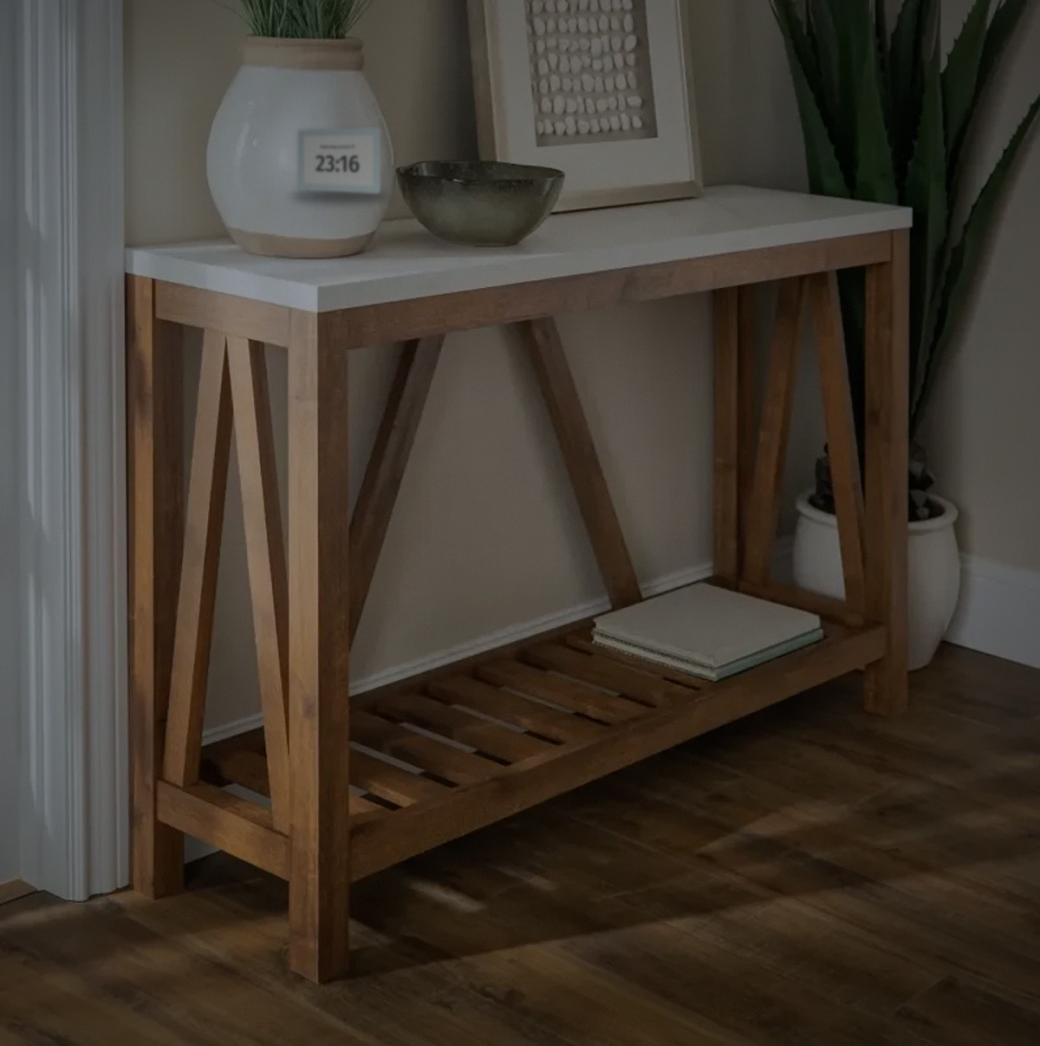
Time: **23:16**
